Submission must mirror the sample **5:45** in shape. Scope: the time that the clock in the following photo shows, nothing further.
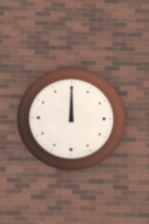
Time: **12:00**
